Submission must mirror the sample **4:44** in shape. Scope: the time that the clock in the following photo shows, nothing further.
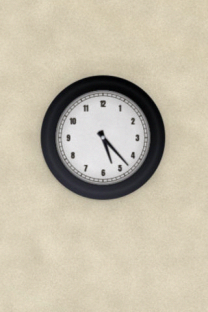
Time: **5:23**
